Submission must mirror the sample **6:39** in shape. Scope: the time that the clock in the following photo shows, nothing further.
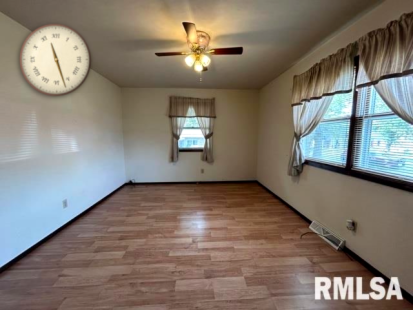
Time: **11:27**
